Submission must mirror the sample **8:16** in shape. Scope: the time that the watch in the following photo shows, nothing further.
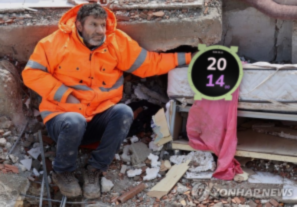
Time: **20:14**
